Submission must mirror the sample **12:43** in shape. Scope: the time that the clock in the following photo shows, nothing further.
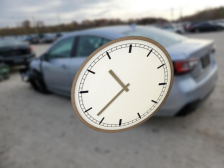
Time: **10:37**
